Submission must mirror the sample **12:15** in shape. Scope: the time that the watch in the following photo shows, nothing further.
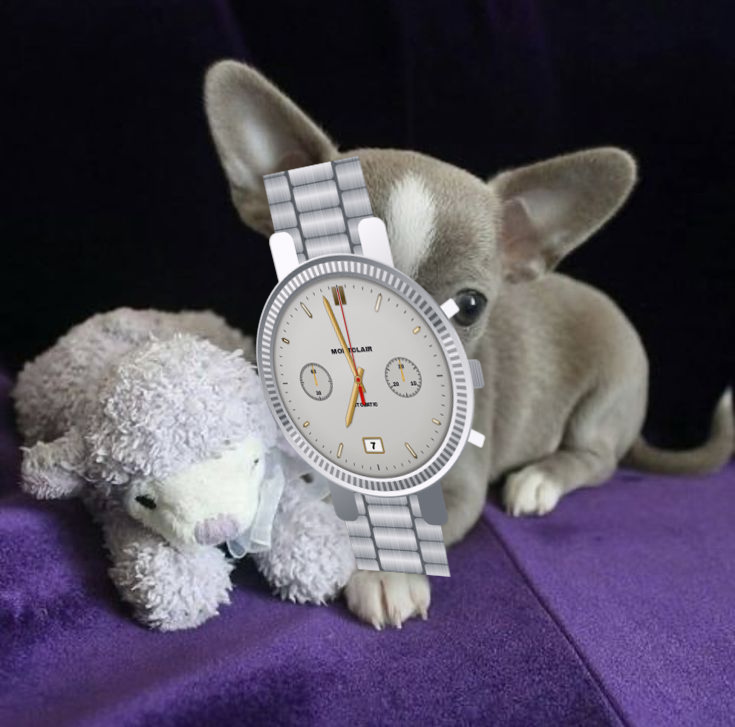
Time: **6:58**
